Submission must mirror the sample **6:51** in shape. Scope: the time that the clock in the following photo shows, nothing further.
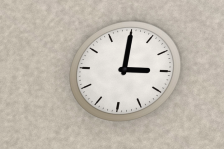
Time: **3:00**
